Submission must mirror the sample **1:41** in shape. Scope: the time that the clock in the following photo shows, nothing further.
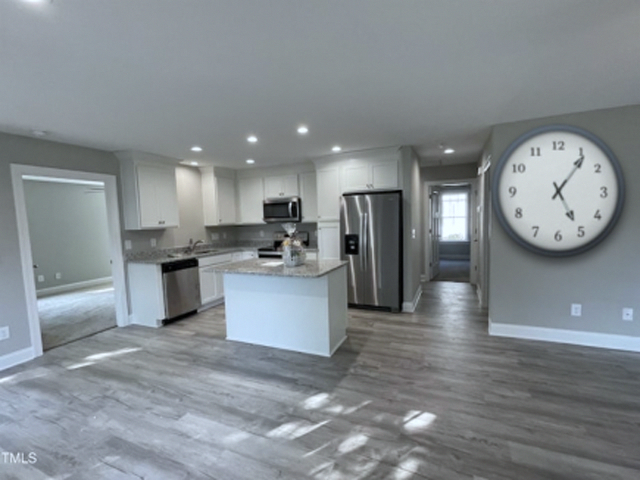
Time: **5:06**
